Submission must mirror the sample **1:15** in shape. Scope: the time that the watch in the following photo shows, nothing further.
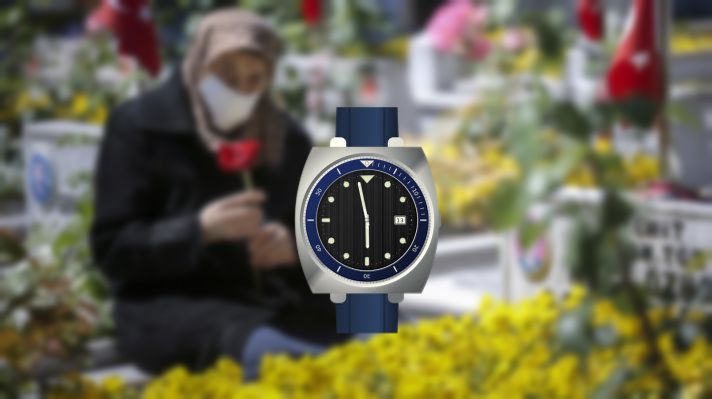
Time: **5:58**
